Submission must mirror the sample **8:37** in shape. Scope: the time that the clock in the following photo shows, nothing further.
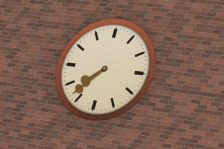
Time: **7:37**
